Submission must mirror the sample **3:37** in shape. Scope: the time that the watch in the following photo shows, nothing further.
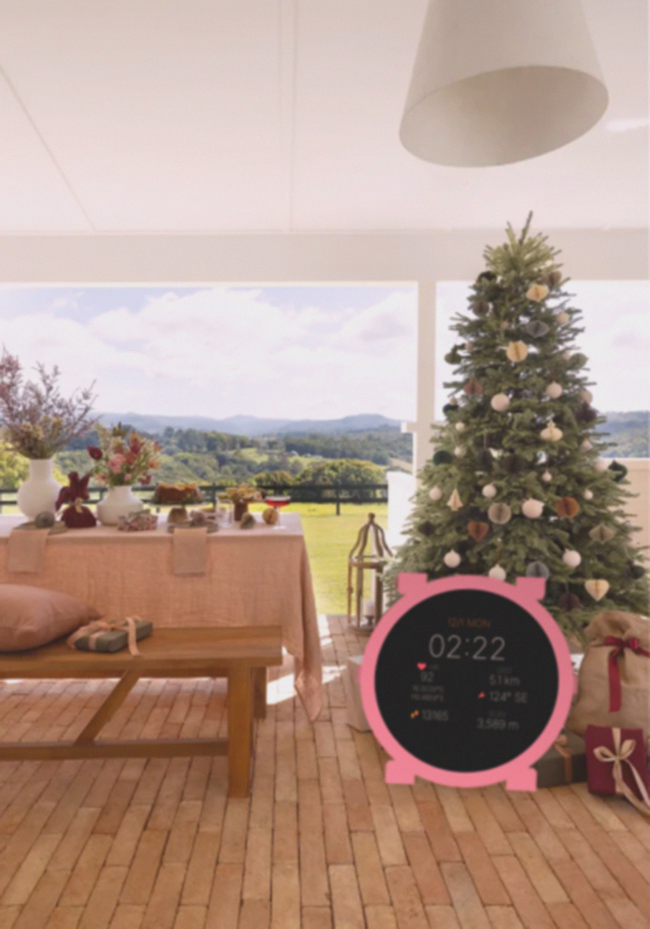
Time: **2:22**
